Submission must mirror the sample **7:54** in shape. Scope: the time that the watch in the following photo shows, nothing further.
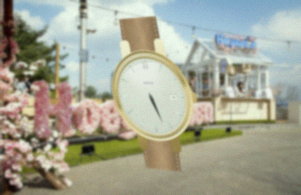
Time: **5:27**
